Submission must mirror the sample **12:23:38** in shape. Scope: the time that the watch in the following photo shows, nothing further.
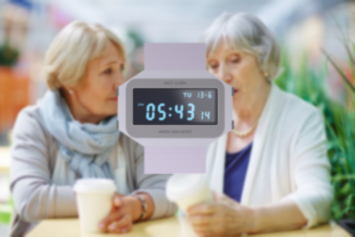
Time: **5:43:14**
